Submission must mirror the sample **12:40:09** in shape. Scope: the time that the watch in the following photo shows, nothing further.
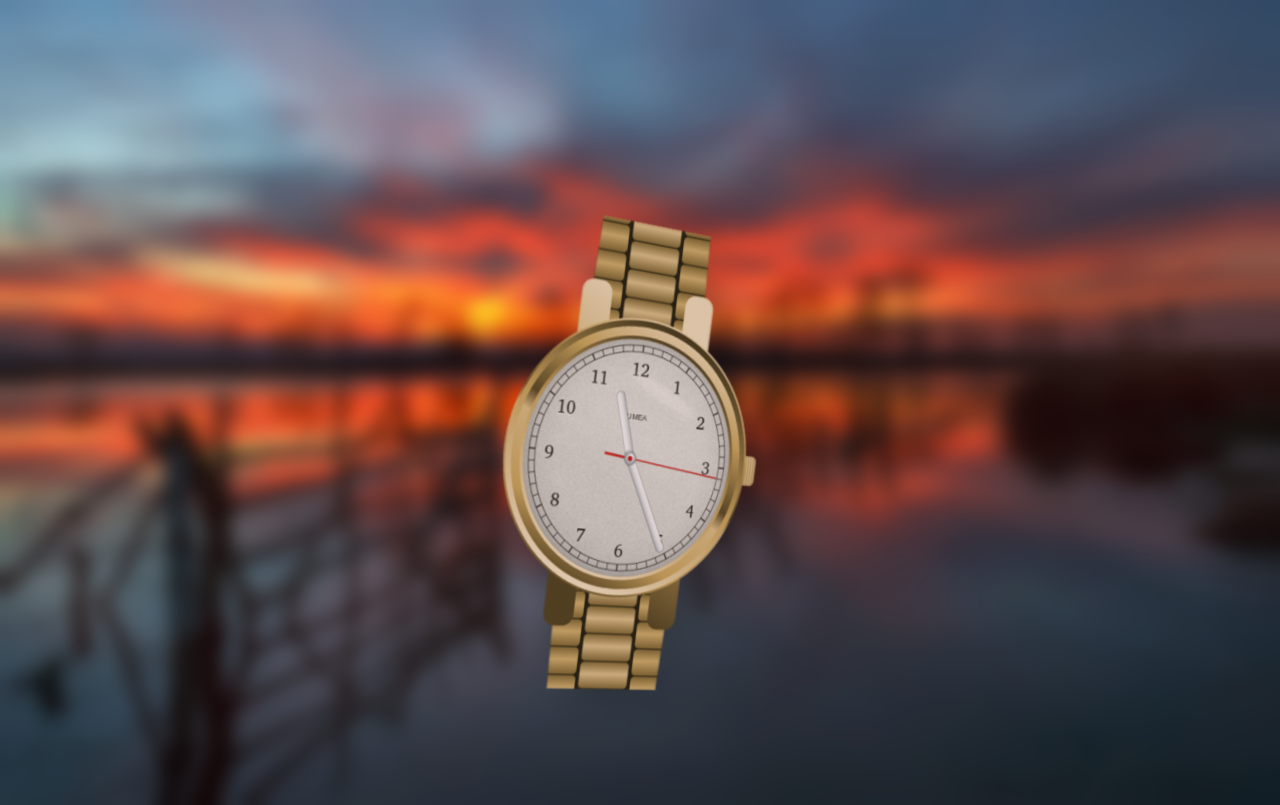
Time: **11:25:16**
